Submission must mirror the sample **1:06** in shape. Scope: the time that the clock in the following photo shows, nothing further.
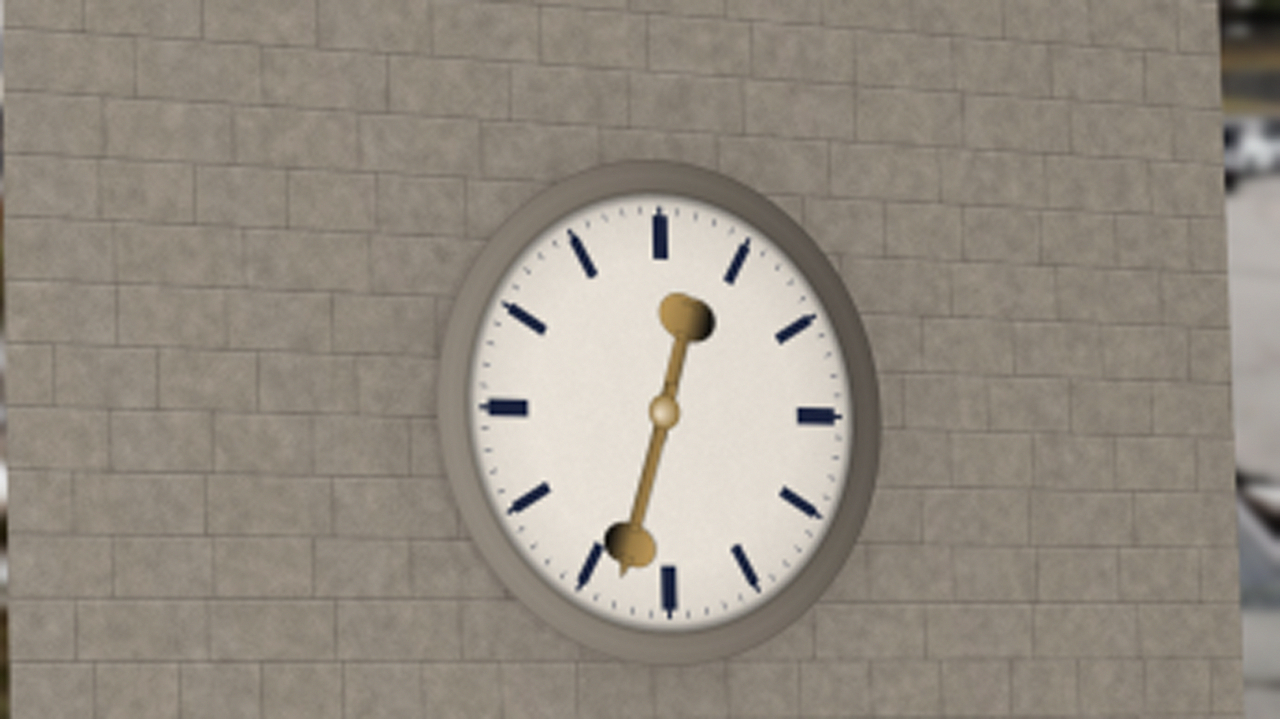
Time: **12:33**
